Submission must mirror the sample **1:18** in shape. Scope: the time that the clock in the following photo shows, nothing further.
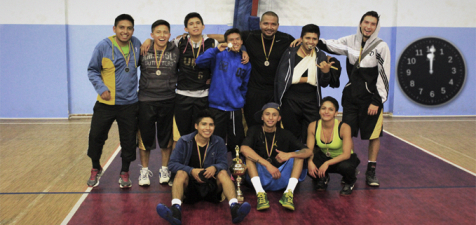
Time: **12:01**
